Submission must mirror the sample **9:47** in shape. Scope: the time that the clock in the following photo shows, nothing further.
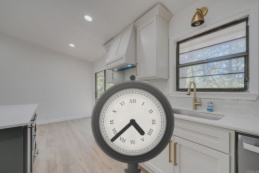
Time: **4:38**
